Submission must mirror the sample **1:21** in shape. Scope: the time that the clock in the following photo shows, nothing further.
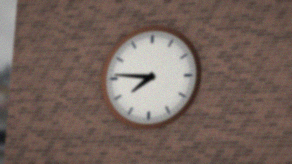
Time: **7:46**
